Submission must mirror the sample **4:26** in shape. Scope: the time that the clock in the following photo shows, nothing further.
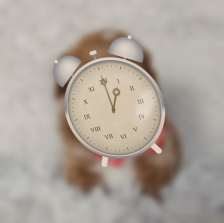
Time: **1:00**
